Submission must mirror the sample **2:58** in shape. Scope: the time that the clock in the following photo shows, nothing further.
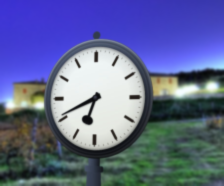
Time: **6:41**
